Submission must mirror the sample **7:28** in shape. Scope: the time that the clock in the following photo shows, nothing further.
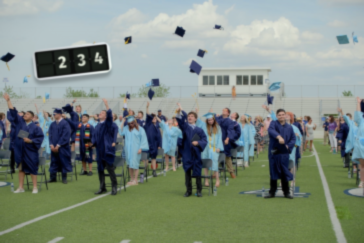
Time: **2:34**
